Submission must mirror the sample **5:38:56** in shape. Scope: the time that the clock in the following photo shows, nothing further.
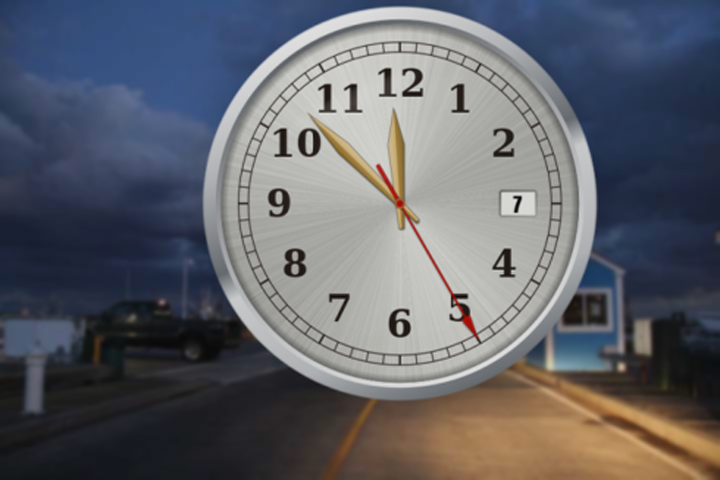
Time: **11:52:25**
